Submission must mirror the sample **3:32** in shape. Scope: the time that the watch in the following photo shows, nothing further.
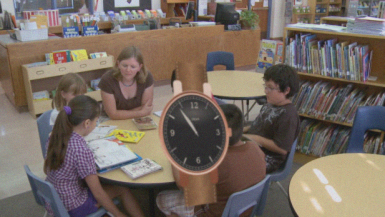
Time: **10:54**
